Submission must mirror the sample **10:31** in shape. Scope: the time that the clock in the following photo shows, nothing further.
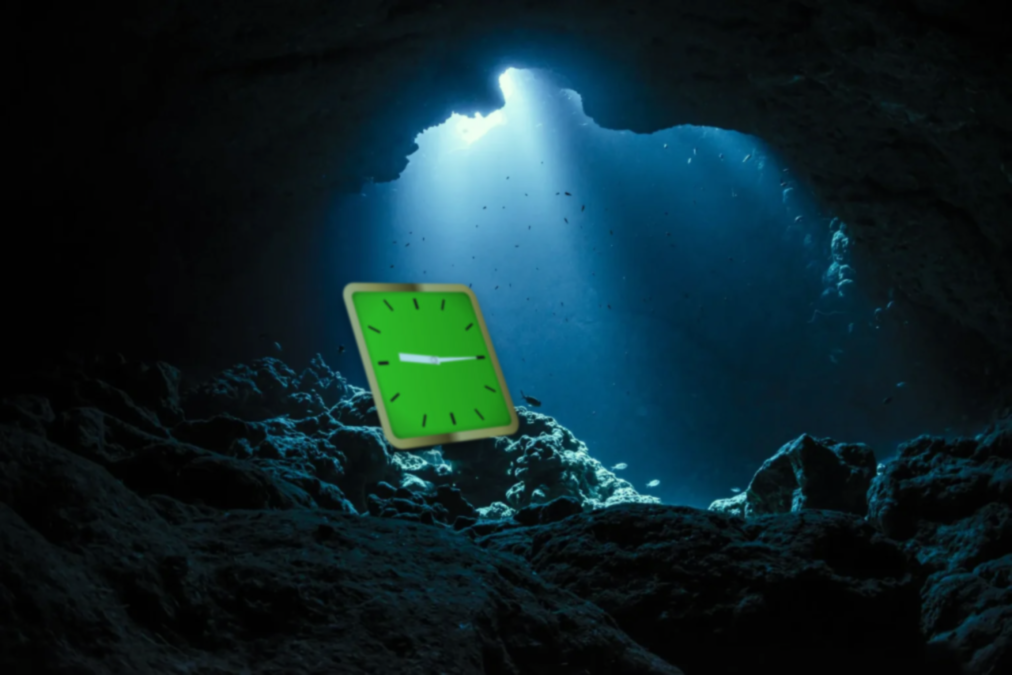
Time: **9:15**
